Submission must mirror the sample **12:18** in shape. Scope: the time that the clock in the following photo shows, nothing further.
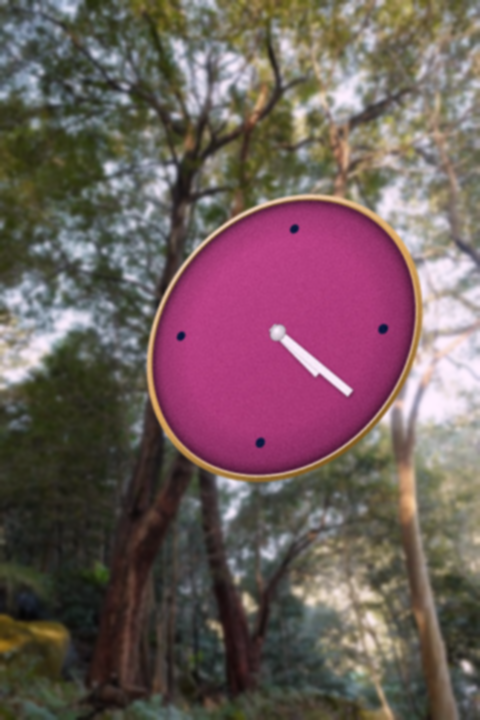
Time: **4:21**
